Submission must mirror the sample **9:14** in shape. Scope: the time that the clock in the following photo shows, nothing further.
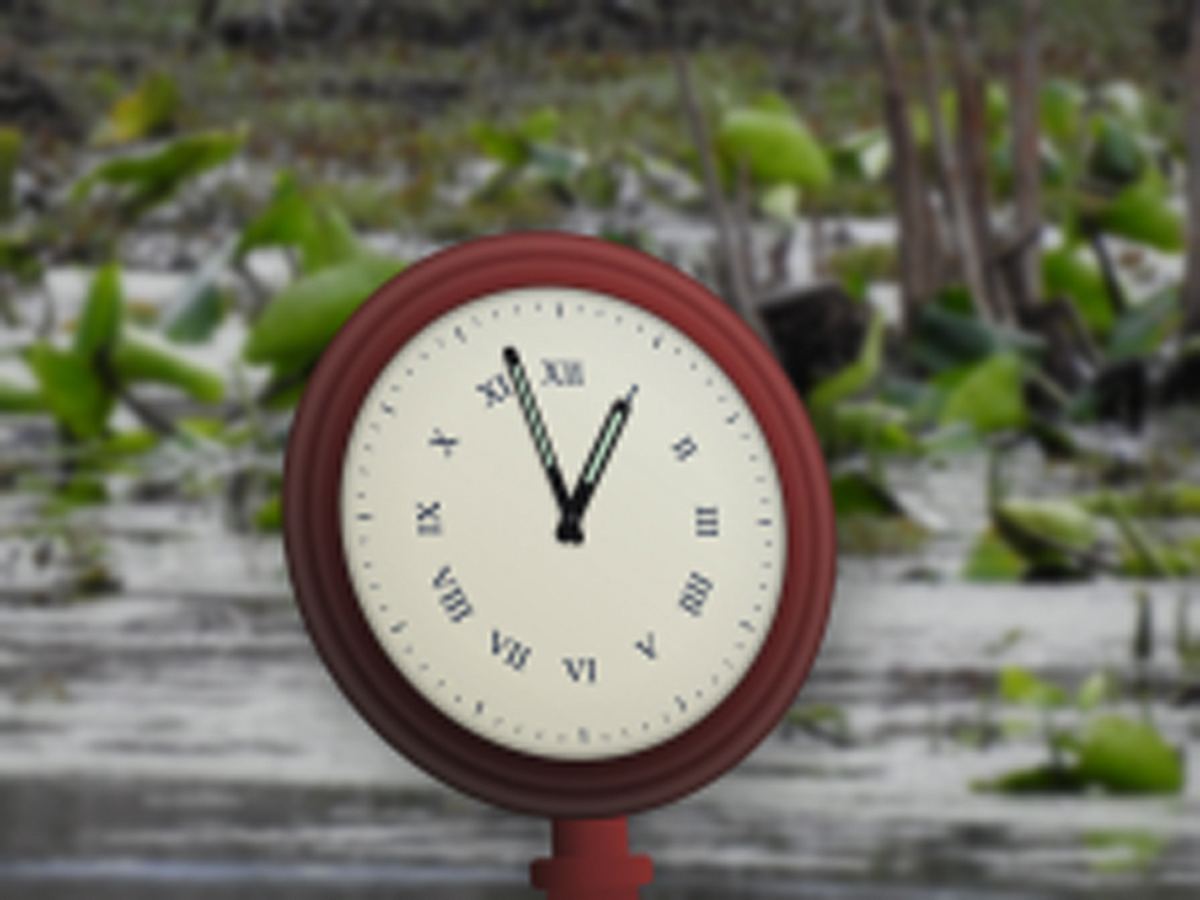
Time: **12:57**
